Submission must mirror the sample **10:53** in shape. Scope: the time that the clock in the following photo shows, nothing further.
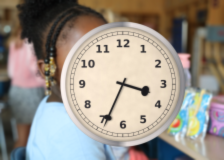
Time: **3:34**
